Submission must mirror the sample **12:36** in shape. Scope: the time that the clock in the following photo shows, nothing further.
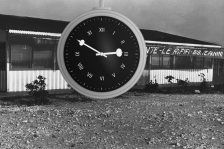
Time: **2:50**
